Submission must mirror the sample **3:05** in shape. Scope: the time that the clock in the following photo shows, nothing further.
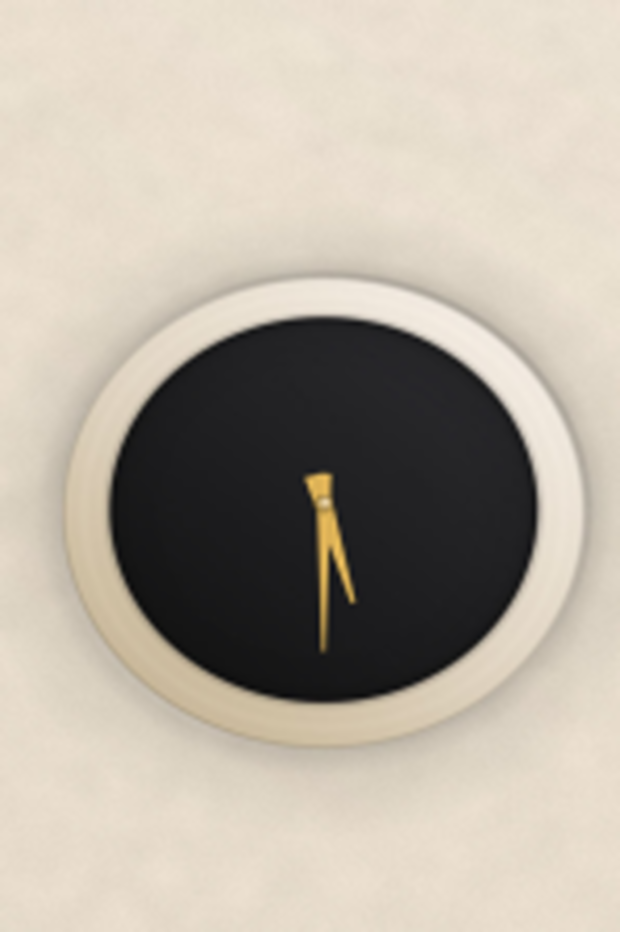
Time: **5:30**
